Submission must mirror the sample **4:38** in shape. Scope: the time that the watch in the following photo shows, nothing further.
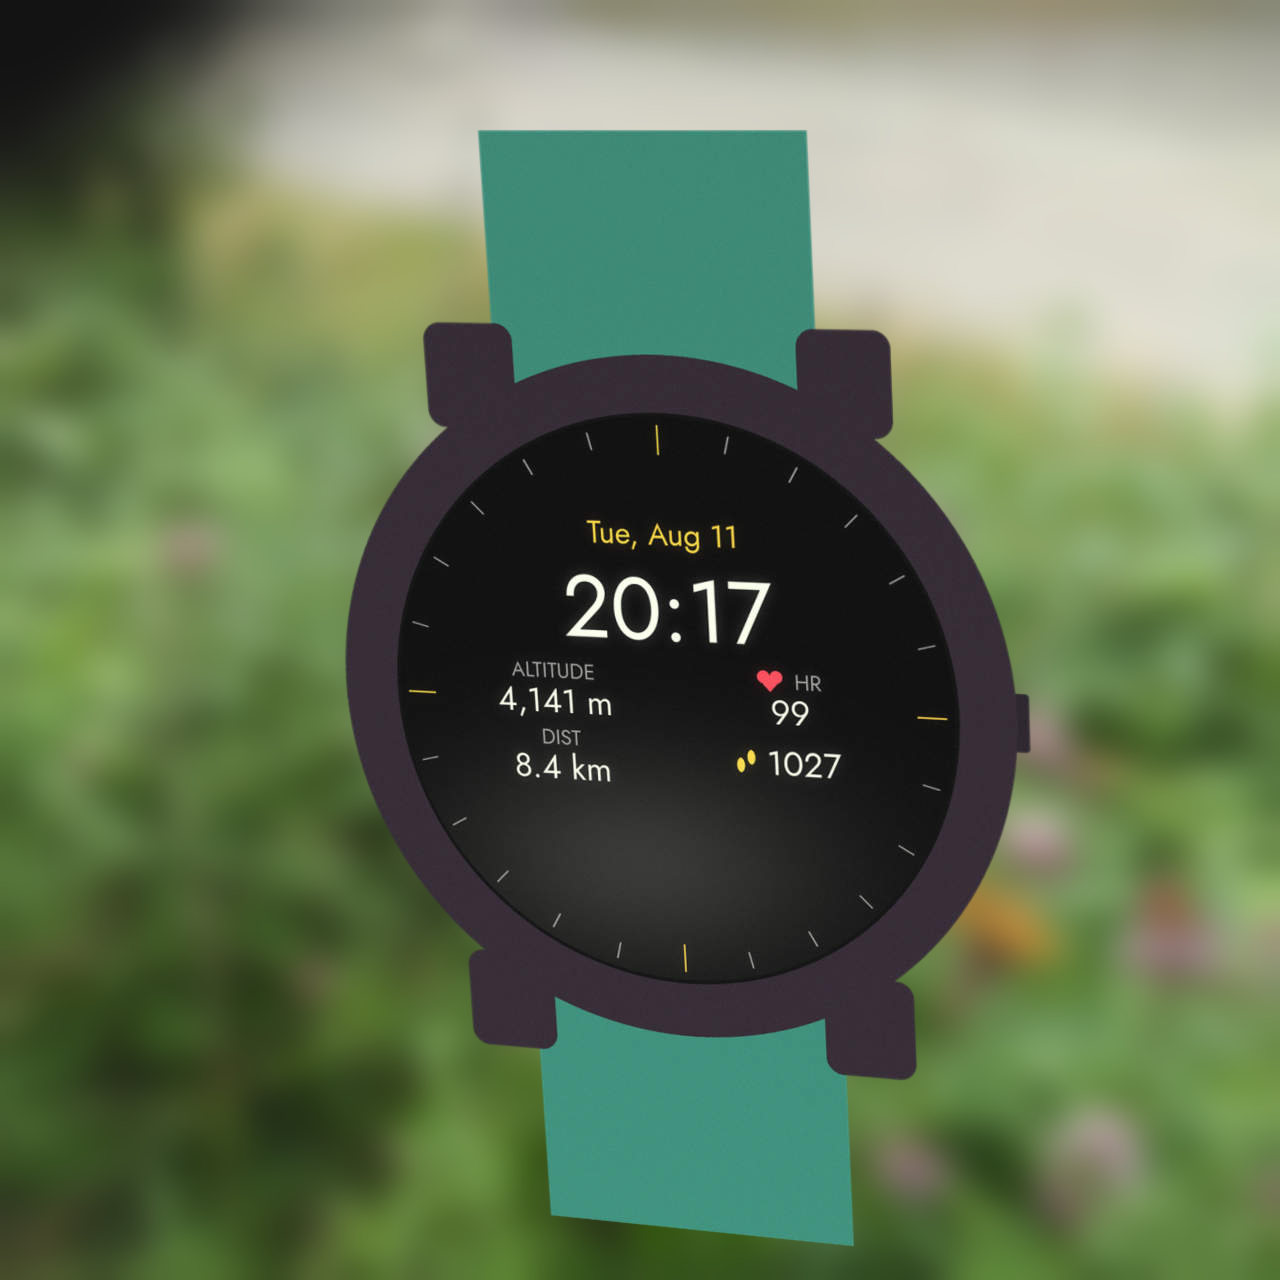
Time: **20:17**
